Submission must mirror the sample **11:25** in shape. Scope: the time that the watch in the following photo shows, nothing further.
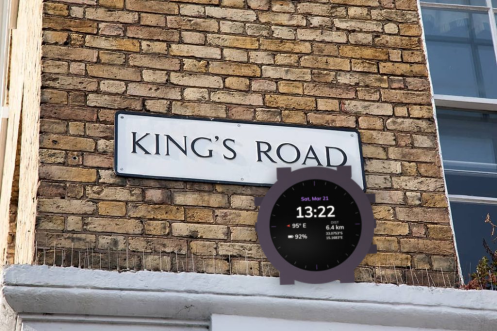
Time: **13:22**
